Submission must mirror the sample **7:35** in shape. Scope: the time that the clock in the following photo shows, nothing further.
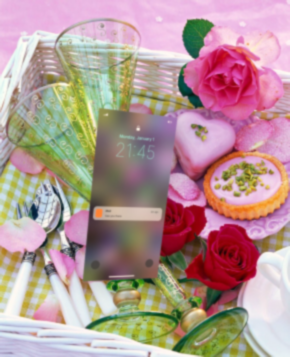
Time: **21:45**
